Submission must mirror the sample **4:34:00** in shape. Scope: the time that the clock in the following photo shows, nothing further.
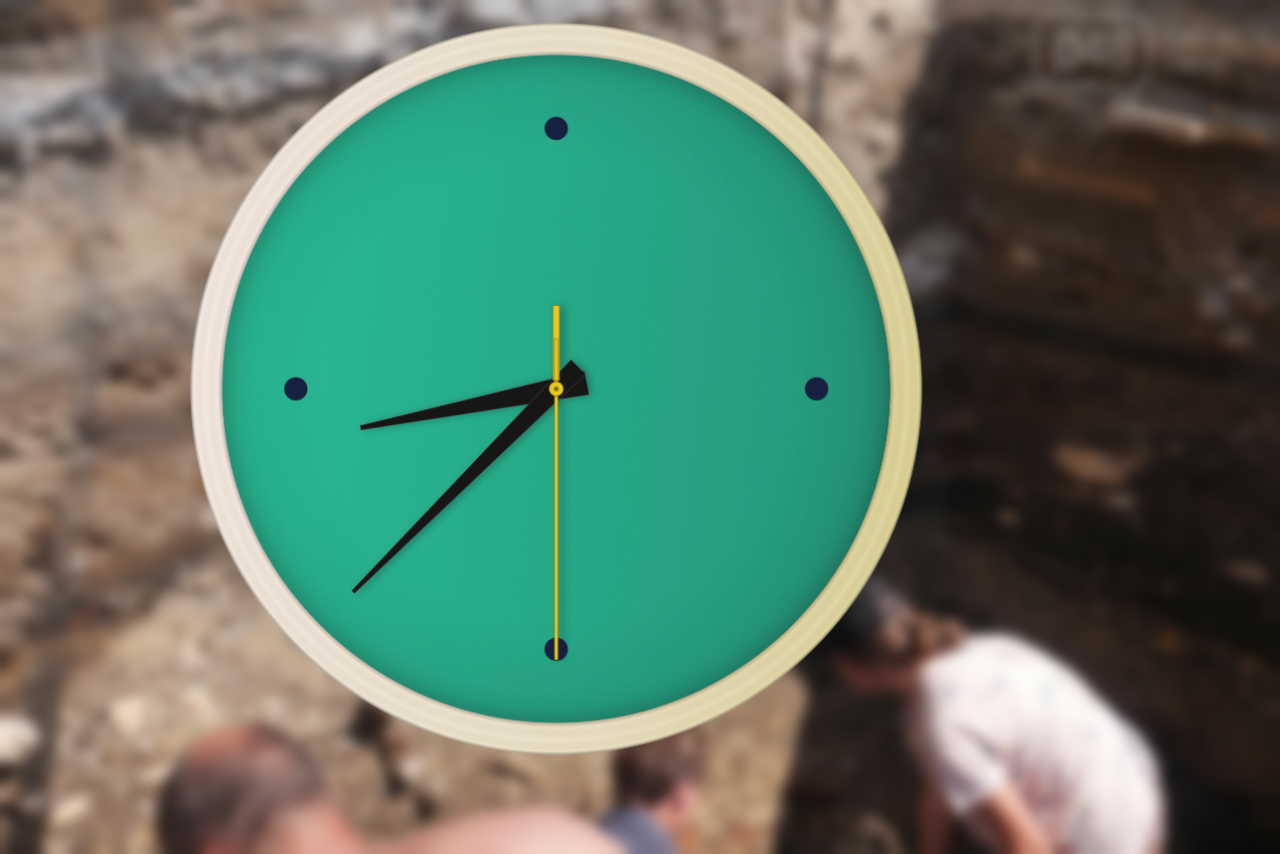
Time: **8:37:30**
